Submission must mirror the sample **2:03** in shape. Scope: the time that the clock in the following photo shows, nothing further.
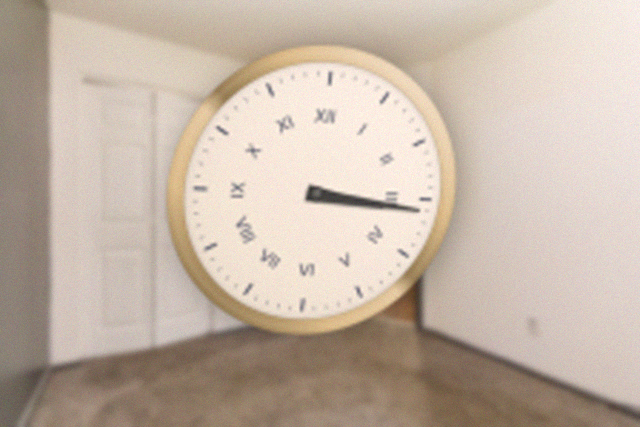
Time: **3:16**
